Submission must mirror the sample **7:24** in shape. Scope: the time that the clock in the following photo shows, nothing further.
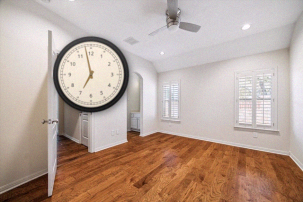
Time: **6:58**
